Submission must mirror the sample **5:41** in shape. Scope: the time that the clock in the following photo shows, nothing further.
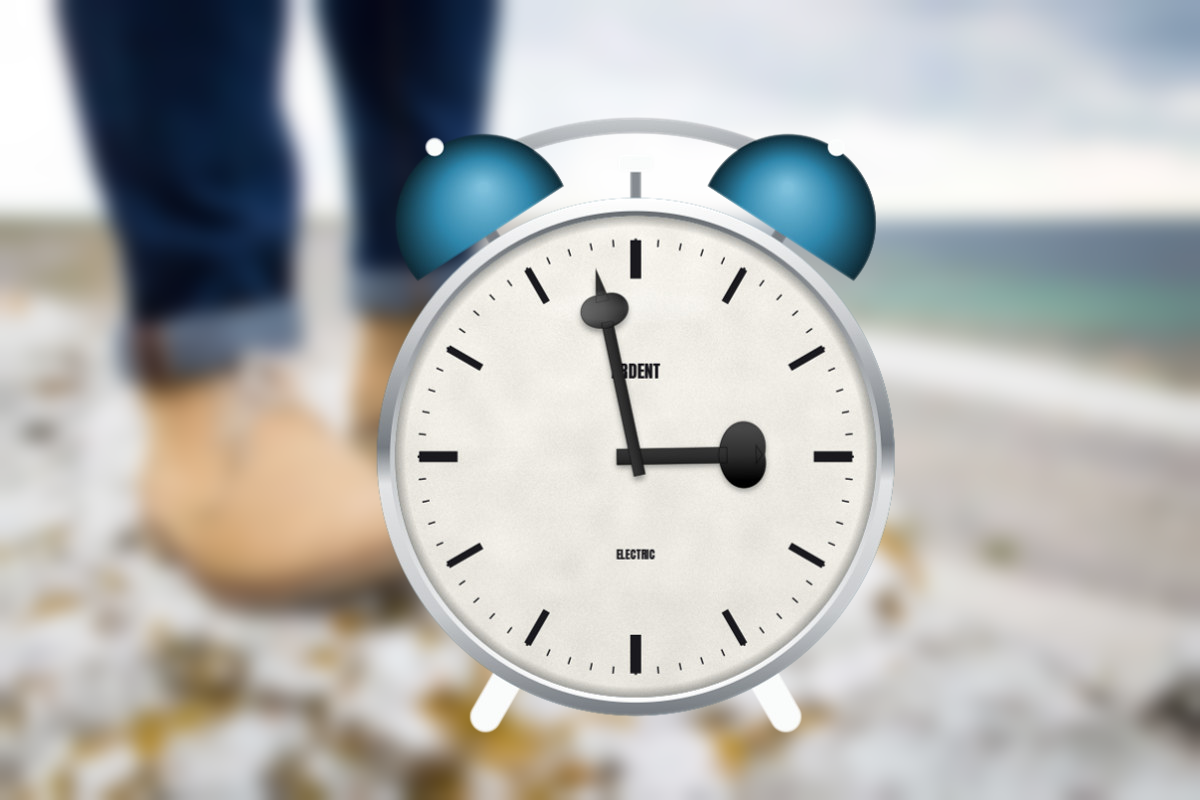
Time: **2:58**
